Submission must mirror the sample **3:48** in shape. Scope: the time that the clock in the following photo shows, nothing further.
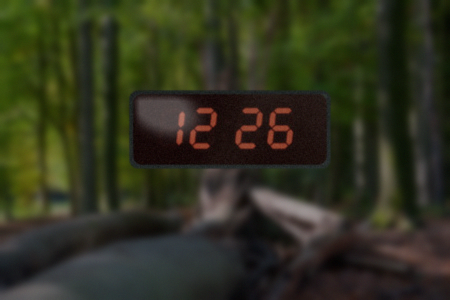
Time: **12:26**
